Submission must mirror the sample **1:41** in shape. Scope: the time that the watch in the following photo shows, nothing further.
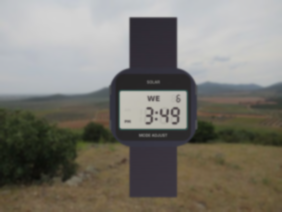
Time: **3:49**
